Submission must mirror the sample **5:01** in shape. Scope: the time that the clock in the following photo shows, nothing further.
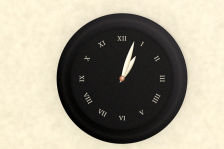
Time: **1:03**
